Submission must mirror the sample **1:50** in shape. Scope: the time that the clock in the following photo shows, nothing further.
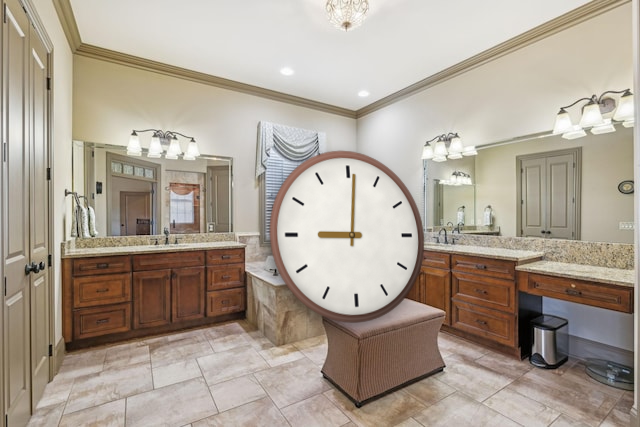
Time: **9:01**
